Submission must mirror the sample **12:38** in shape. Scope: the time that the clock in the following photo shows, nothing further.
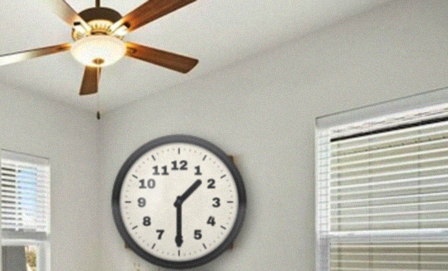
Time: **1:30**
